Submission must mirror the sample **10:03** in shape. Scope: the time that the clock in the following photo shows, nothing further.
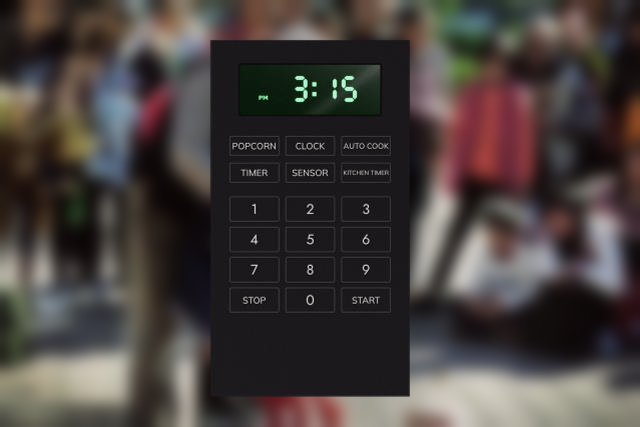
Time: **3:15**
